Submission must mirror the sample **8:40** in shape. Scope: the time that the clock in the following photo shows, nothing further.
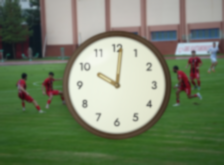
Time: **10:01**
